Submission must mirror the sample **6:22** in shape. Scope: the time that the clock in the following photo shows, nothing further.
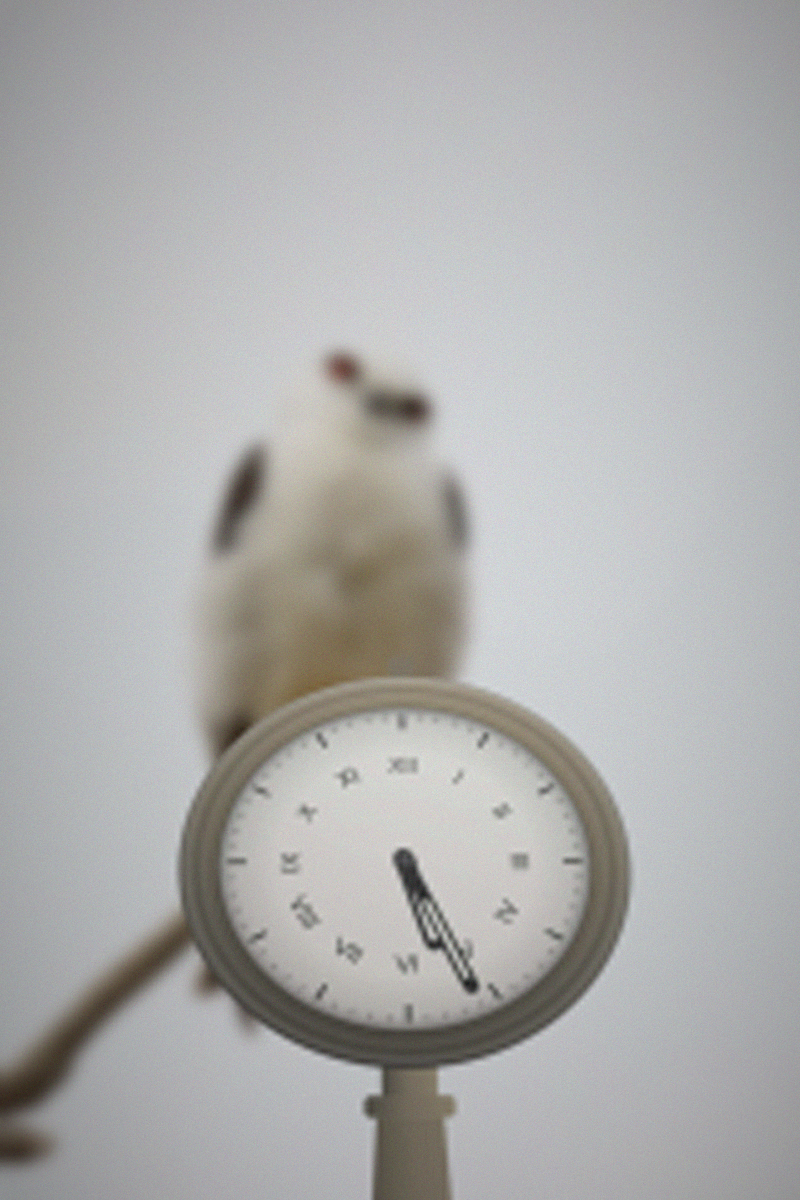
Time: **5:26**
